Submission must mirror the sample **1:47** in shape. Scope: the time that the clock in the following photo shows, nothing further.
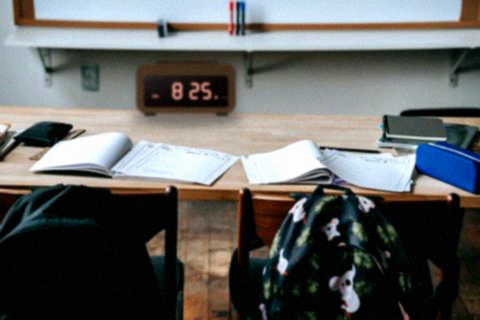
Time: **8:25**
